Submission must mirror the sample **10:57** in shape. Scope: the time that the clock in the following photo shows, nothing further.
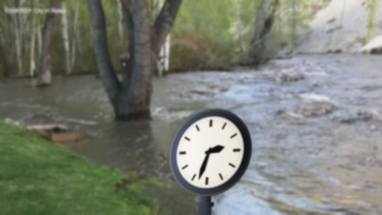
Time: **2:33**
